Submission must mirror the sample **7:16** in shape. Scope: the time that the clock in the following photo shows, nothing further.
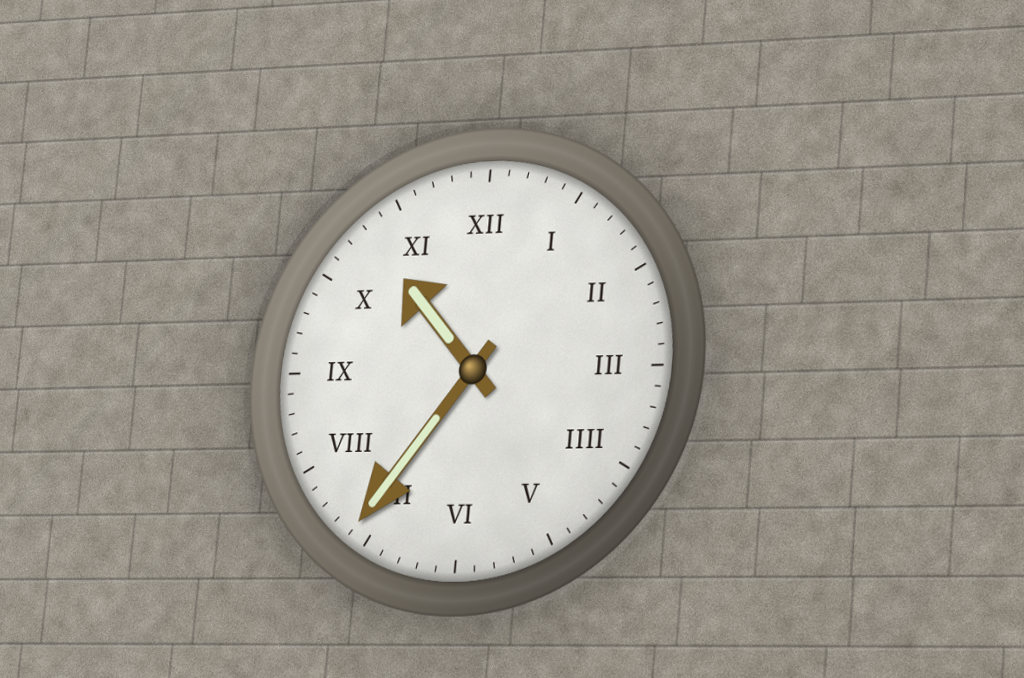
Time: **10:36**
